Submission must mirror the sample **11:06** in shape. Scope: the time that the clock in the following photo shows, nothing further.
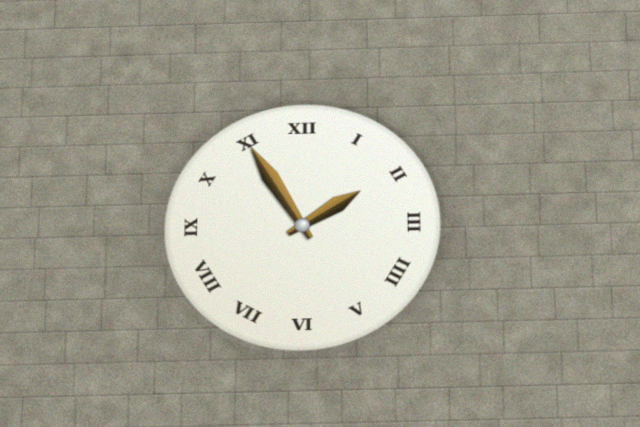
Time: **1:55**
